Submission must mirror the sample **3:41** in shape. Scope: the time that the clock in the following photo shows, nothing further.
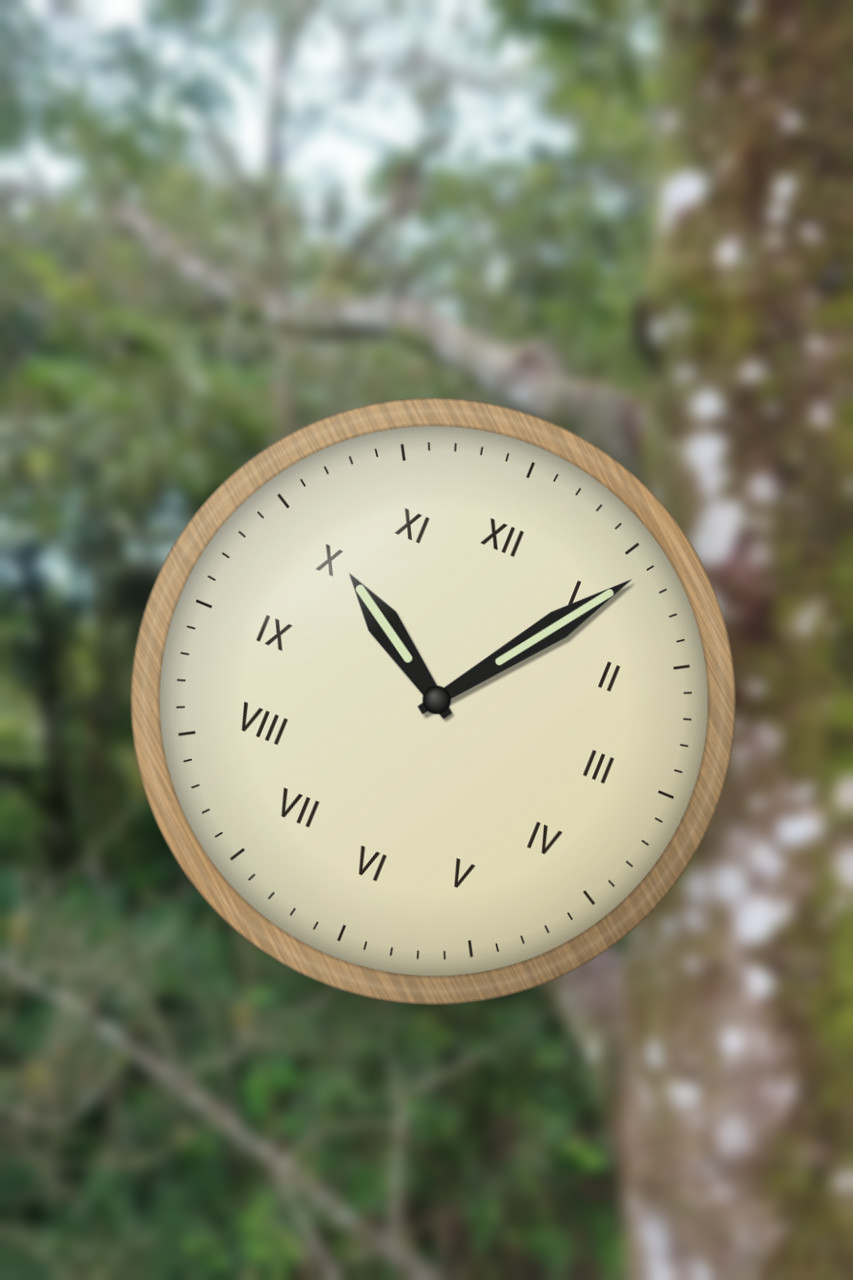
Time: **10:06**
